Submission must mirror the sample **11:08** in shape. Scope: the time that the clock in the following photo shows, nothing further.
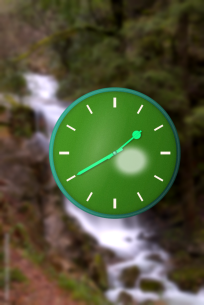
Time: **1:40**
